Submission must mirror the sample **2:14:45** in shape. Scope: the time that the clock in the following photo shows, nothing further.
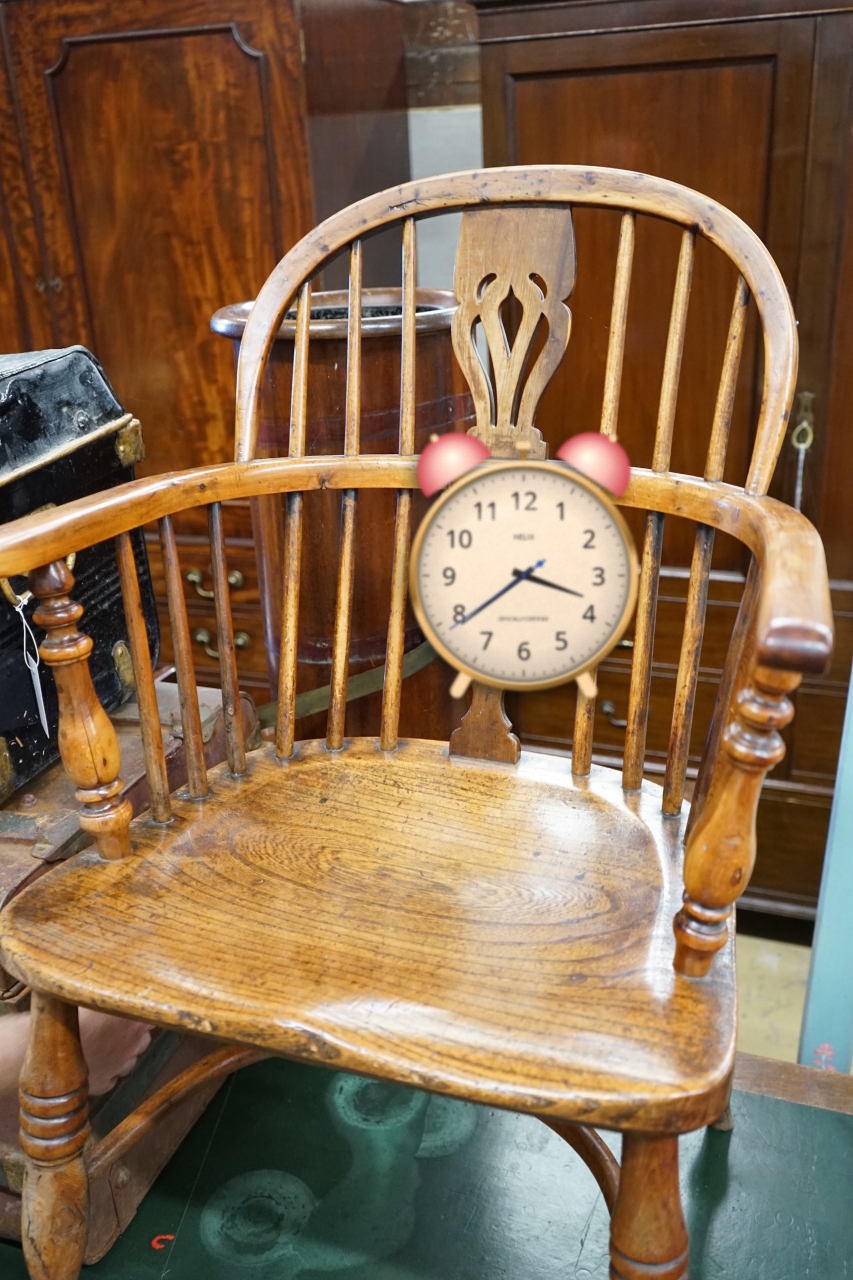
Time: **3:38:39**
